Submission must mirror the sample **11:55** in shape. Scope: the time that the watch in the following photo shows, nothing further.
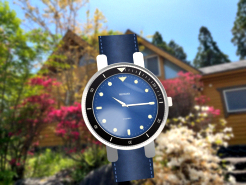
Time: **10:15**
